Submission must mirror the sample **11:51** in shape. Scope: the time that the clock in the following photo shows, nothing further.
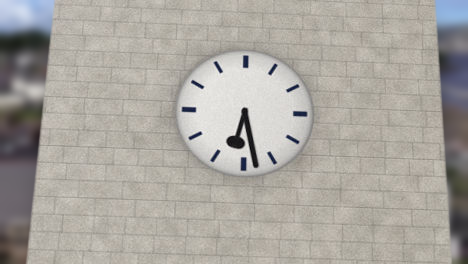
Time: **6:28**
